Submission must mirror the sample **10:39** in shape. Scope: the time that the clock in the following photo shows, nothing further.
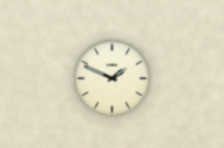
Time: **1:49**
